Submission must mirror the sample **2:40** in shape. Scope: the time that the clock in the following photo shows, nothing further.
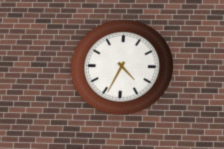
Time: **4:34**
